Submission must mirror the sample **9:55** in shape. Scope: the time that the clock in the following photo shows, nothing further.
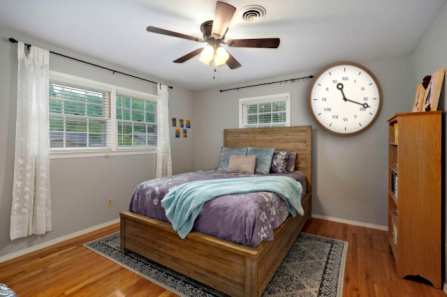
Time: **11:18**
